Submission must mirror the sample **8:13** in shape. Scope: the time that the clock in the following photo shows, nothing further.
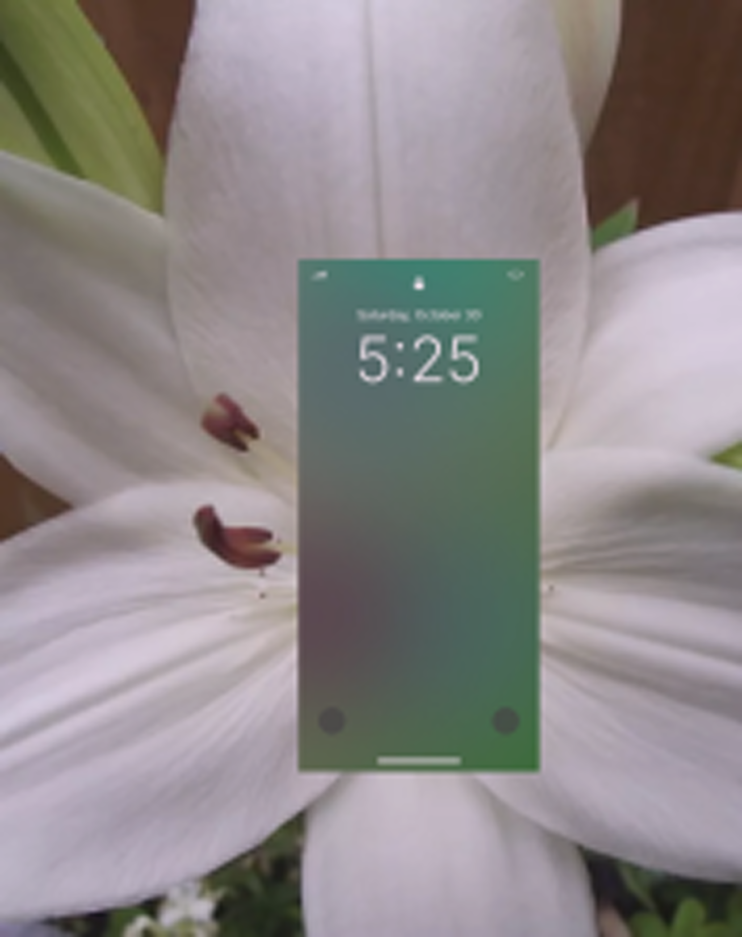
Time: **5:25**
